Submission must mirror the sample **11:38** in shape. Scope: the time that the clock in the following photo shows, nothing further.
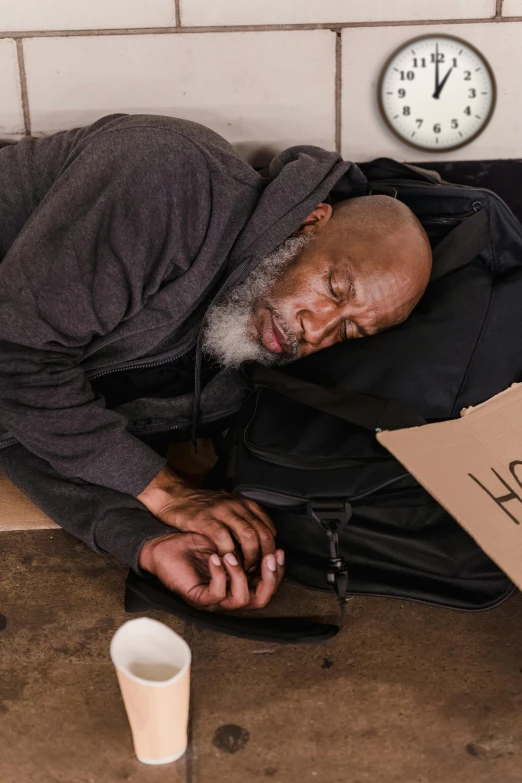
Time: **1:00**
